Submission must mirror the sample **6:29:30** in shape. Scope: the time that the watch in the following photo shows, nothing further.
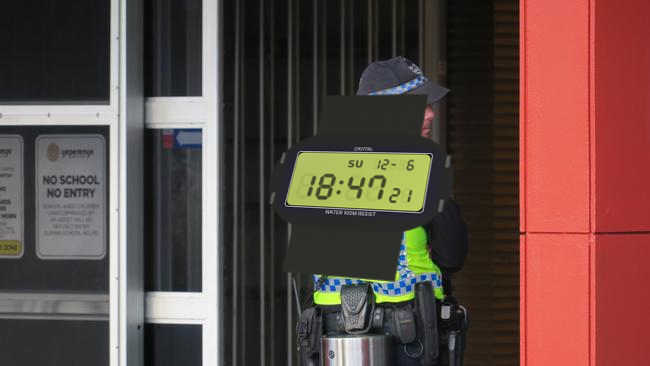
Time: **18:47:21**
